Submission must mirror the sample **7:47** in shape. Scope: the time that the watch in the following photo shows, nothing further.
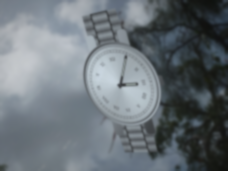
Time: **3:05**
